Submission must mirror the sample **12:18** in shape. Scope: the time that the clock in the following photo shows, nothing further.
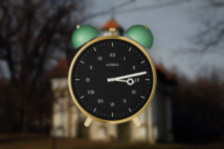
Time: **3:13**
